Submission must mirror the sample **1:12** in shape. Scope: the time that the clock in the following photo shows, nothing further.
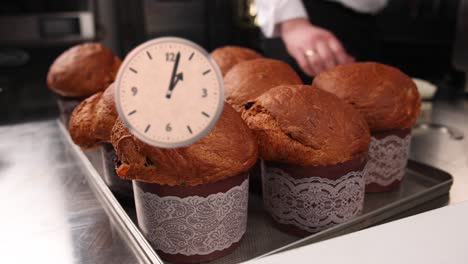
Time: **1:02**
